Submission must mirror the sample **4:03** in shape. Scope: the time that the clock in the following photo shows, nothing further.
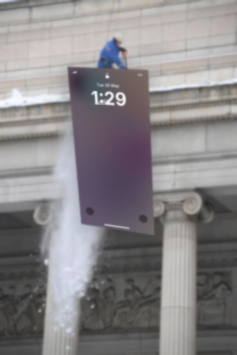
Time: **1:29**
